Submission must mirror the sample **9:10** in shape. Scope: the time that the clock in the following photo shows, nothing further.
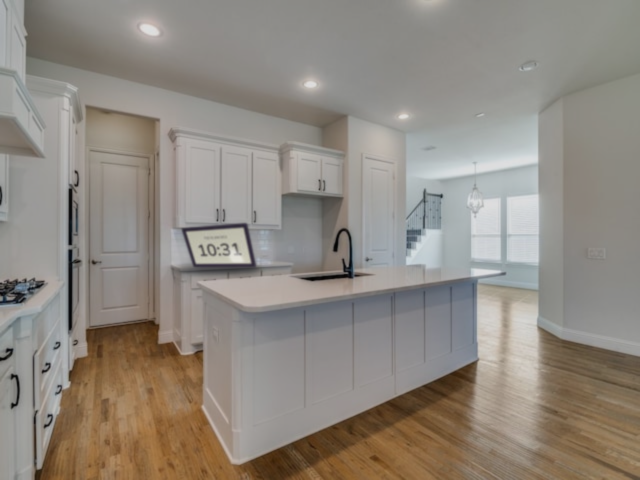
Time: **10:31**
